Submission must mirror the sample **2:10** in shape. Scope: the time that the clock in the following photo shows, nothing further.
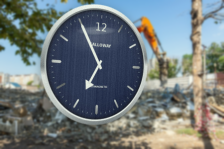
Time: **6:55**
